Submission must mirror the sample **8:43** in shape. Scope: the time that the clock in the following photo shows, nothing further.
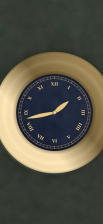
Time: **1:43**
